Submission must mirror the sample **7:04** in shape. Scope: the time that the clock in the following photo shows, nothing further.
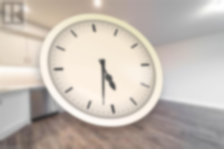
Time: **5:32**
